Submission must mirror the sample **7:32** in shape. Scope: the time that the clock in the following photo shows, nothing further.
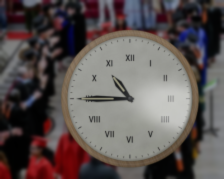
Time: **10:45**
